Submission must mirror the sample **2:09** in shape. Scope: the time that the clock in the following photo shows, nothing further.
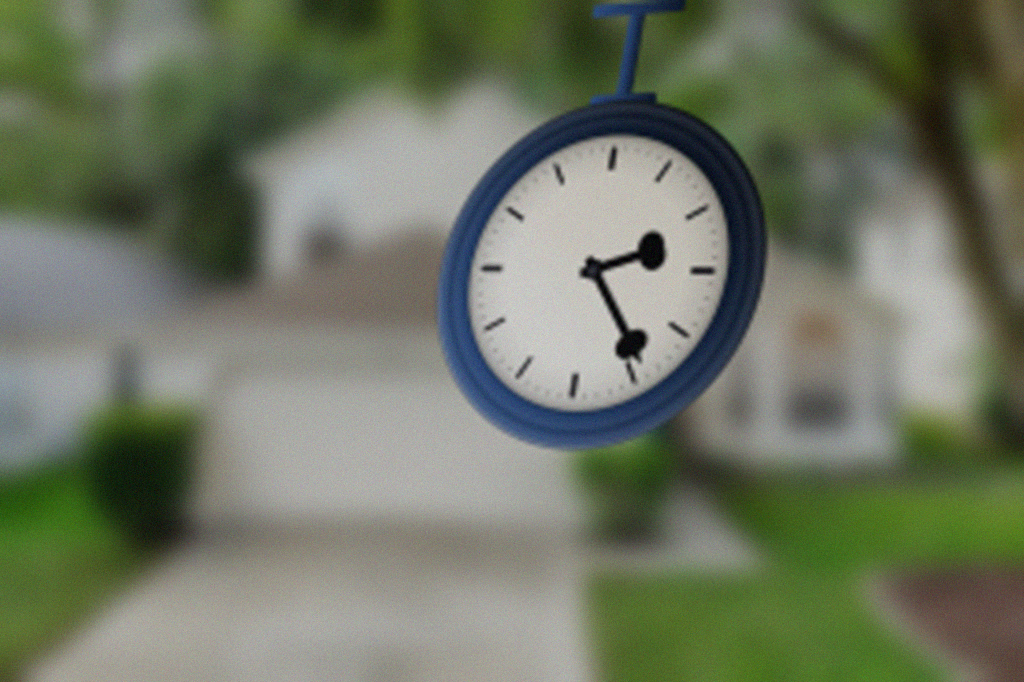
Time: **2:24**
